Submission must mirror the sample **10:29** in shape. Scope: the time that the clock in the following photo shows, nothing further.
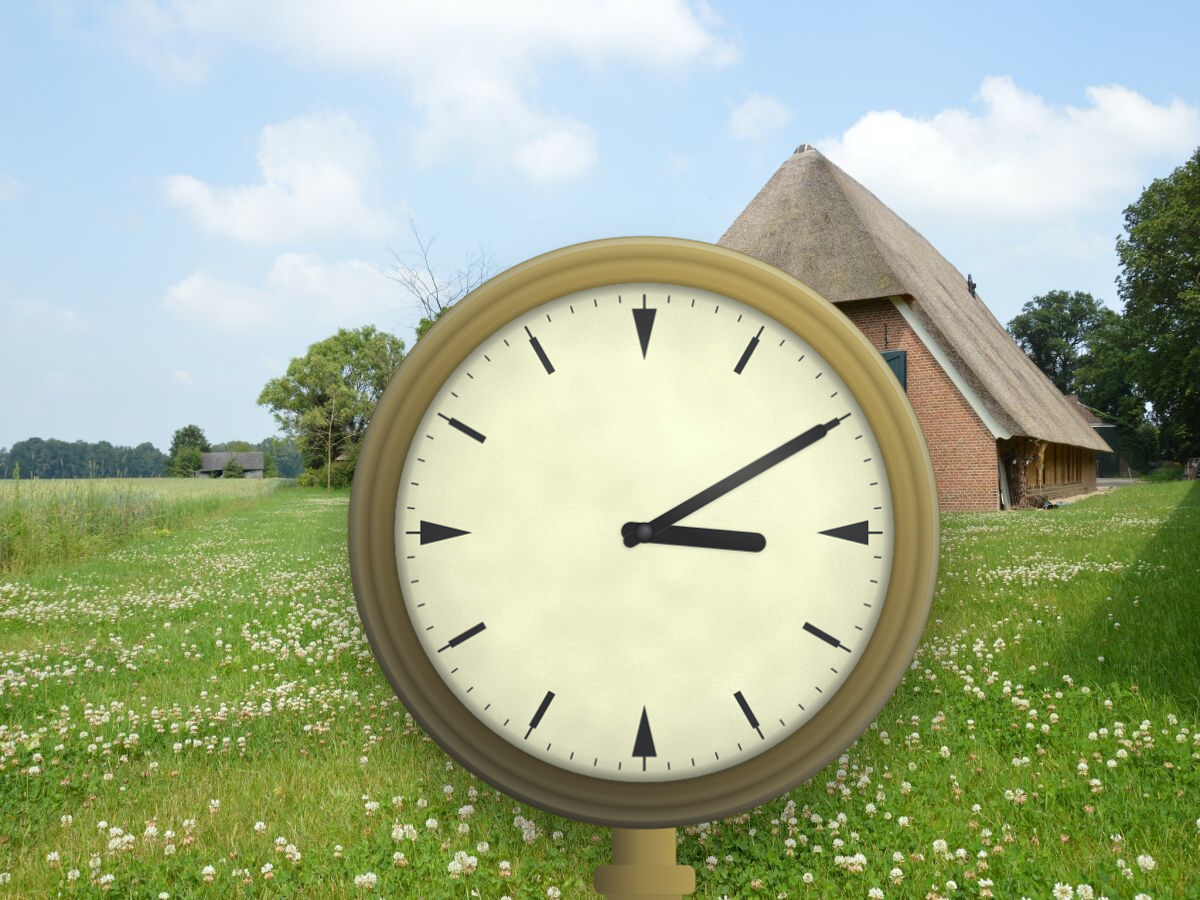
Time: **3:10**
